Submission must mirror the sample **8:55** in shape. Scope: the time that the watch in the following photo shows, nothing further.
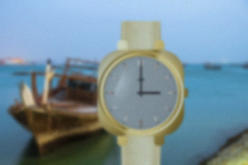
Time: **3:00**
